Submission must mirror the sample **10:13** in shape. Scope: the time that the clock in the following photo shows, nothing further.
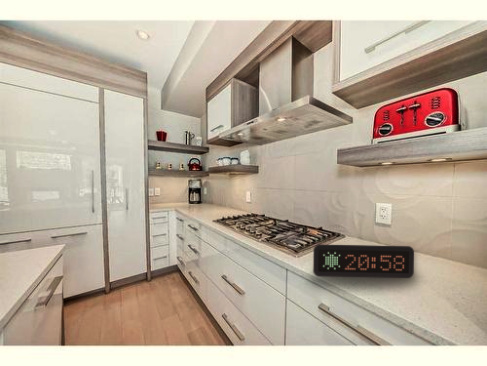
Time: **20:58**
